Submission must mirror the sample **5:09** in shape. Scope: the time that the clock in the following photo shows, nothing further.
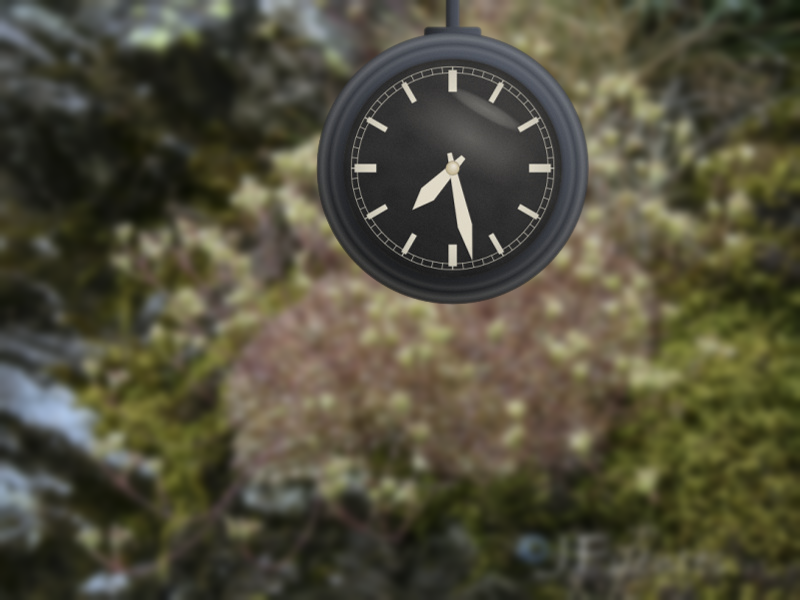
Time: **7:28**
